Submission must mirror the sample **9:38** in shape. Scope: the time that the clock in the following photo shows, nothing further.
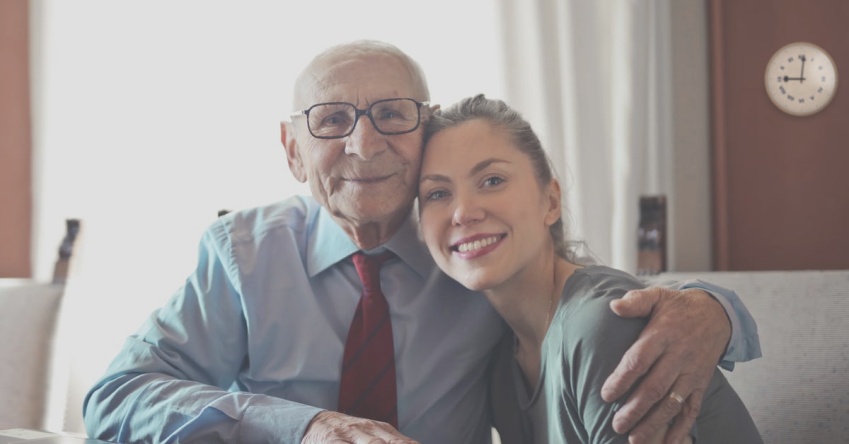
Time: **9:01**
